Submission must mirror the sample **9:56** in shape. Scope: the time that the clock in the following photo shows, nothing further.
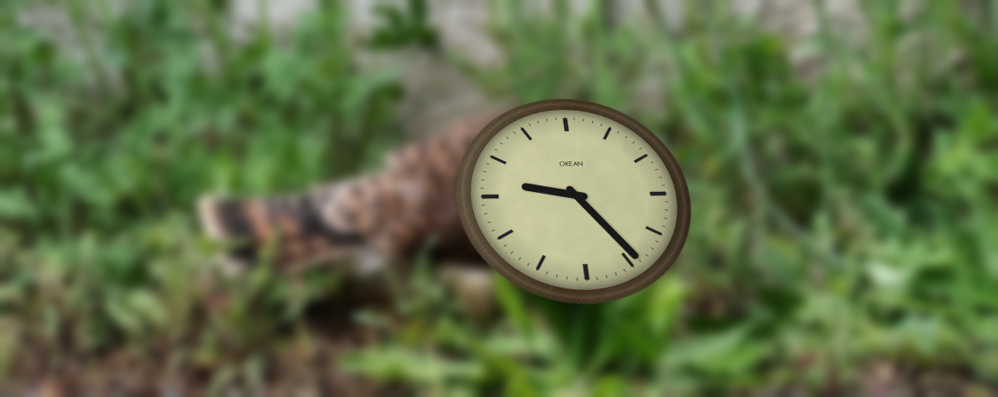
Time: **9:24**
